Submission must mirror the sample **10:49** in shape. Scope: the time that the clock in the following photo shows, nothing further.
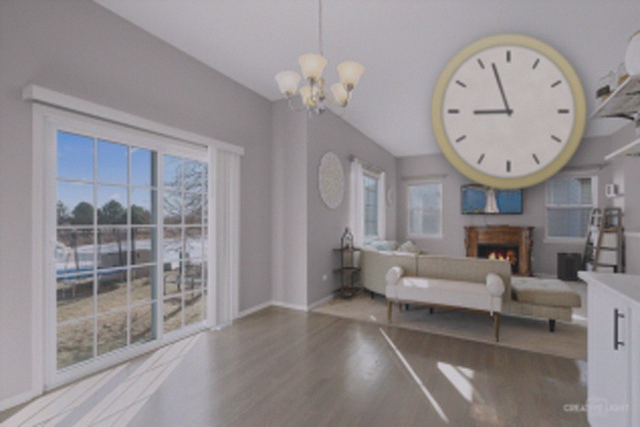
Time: **8:57**
